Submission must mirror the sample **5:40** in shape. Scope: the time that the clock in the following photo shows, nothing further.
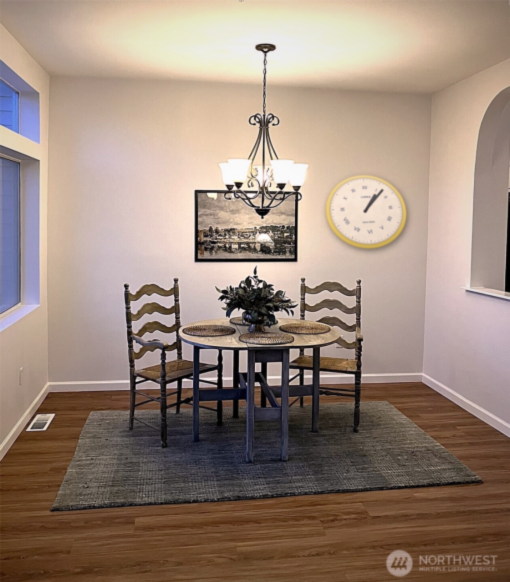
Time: **1:07**
